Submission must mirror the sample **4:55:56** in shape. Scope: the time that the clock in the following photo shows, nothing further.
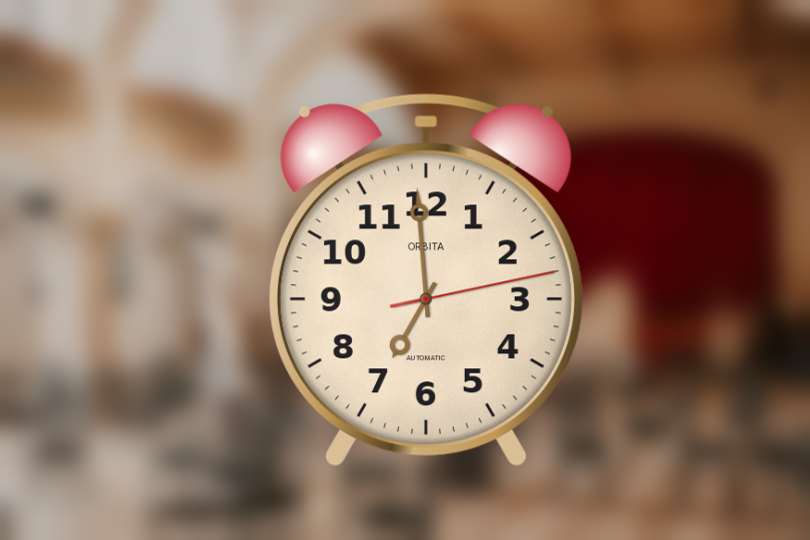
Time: **6:59:13**
